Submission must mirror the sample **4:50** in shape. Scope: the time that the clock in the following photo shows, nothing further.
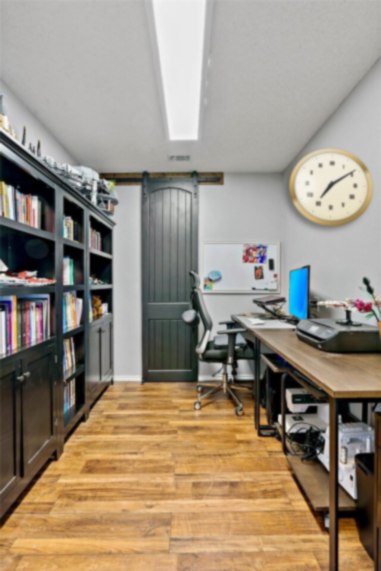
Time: **7:09**
